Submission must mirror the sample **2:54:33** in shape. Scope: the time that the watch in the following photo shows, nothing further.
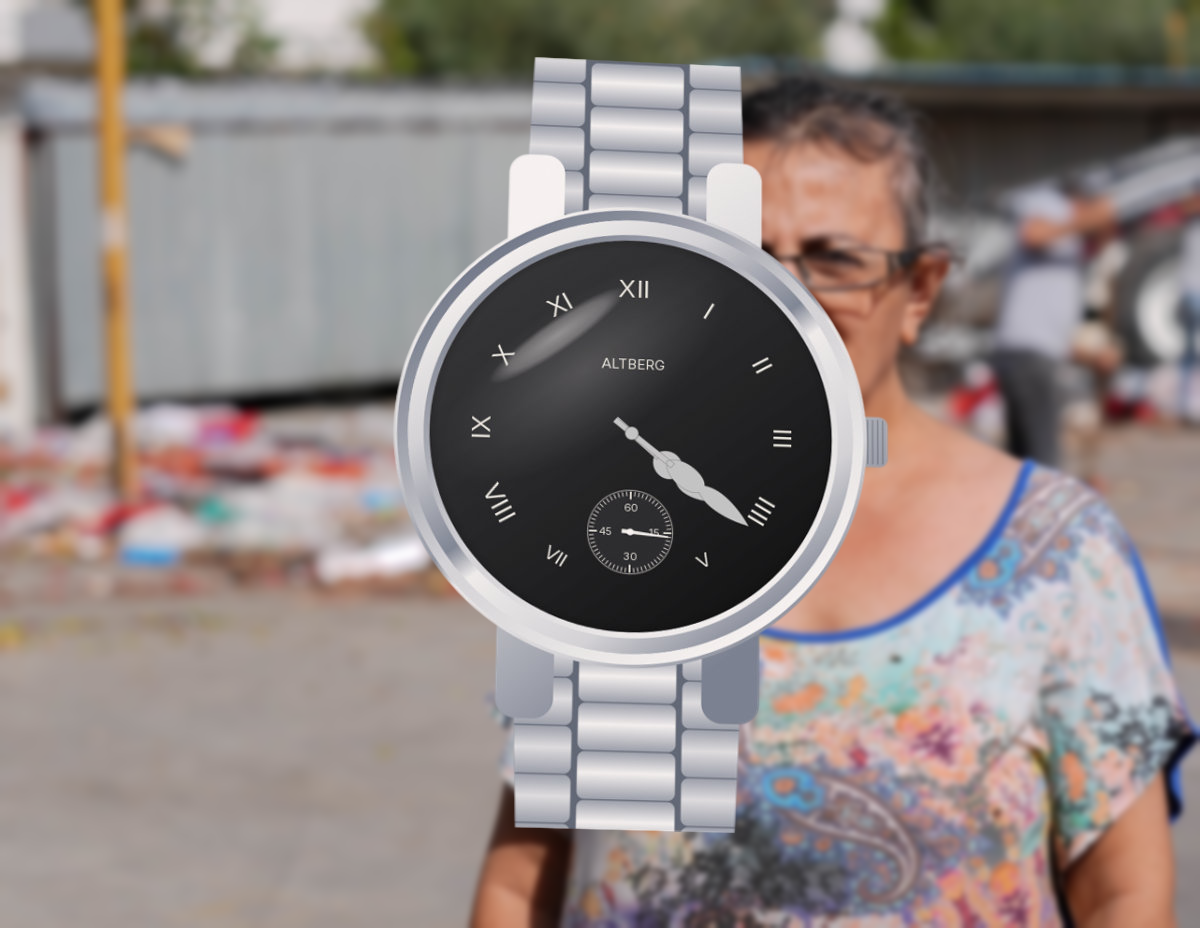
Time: **4:21:16**
